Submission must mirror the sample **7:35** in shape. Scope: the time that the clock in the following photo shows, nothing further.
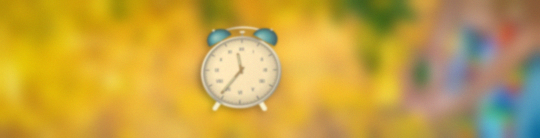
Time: **11:36**
